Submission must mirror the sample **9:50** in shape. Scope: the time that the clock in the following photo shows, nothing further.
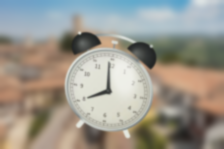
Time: **7:59**
